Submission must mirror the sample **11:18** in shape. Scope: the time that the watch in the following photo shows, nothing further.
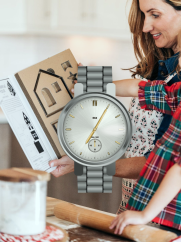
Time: **7:05**
